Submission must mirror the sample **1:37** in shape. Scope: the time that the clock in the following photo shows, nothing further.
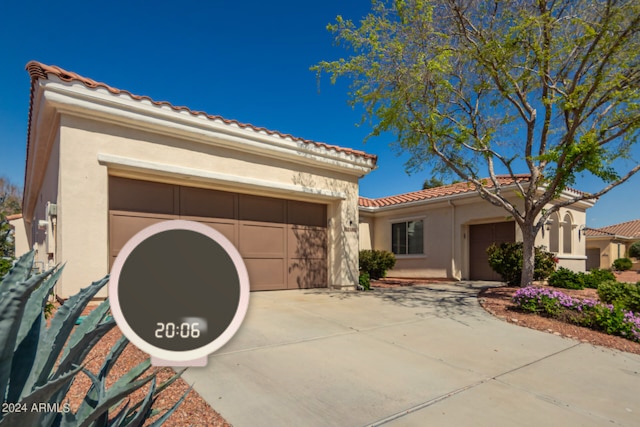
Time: **20:06**
